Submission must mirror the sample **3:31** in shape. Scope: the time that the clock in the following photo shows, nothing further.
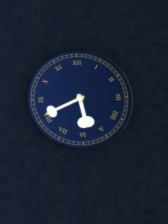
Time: **5:41**
